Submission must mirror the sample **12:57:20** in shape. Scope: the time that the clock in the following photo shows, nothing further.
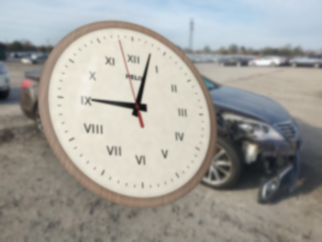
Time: **9:02:58**
